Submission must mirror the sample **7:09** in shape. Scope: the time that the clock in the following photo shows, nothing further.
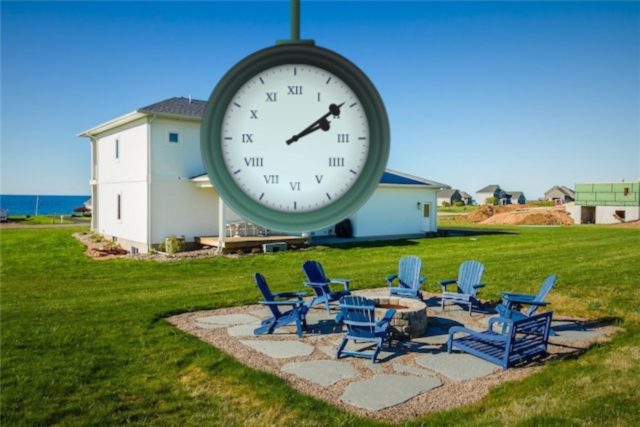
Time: **2:09**
